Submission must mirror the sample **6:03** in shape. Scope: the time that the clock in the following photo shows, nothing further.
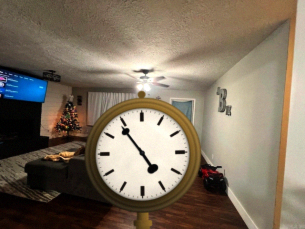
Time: **4:54**
